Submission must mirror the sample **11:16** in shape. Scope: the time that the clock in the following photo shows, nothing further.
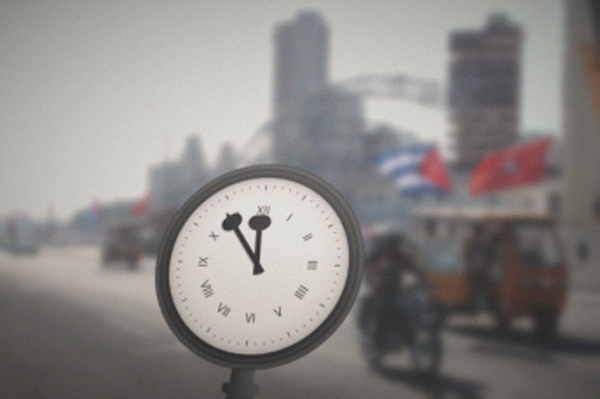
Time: **11:54**
